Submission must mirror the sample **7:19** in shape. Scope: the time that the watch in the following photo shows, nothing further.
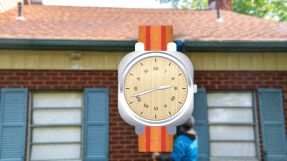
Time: **2:42**
